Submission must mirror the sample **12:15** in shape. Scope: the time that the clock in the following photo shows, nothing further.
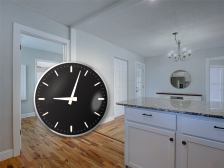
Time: **9:03**
